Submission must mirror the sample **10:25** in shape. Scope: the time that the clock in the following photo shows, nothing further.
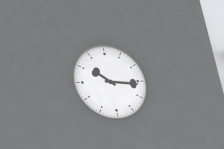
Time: **10:16**
